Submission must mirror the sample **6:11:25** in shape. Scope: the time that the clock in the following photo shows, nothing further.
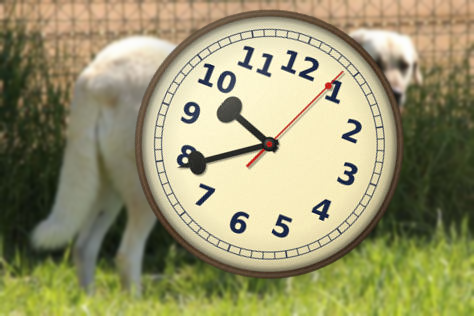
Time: **9:39:04**
